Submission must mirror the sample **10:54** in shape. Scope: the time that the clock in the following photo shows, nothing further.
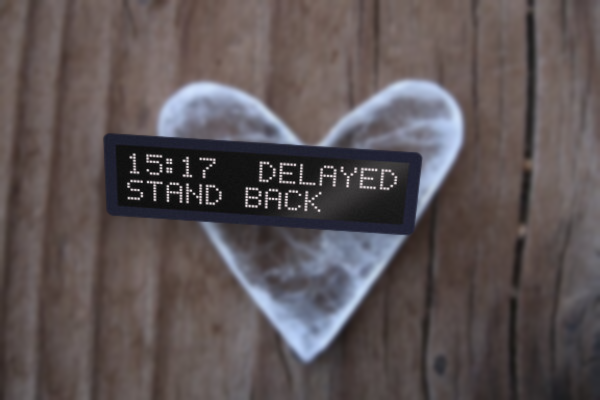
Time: **15:17**
